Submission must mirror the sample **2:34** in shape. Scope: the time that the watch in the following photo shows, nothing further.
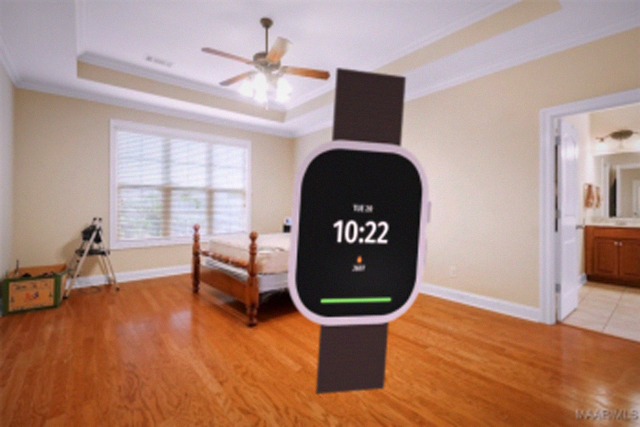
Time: **10:22**
